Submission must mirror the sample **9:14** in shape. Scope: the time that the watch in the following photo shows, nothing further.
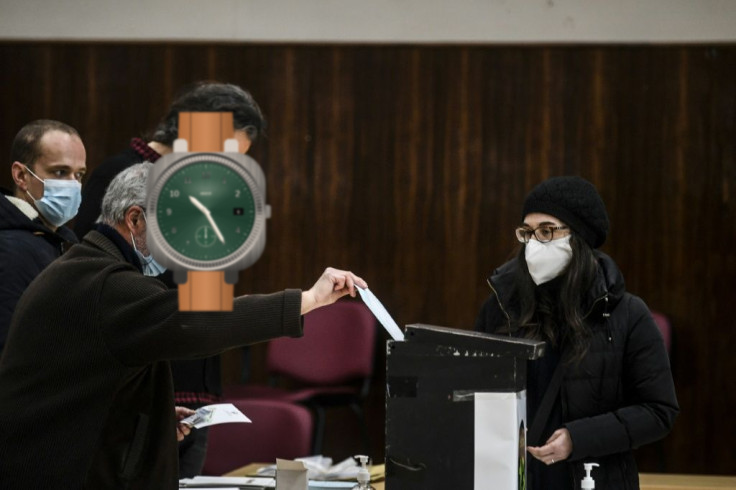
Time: **10:25**
